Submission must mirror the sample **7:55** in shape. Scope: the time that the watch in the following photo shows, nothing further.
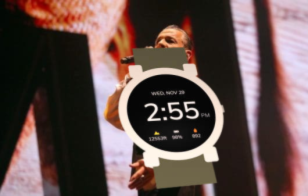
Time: **2:55**
